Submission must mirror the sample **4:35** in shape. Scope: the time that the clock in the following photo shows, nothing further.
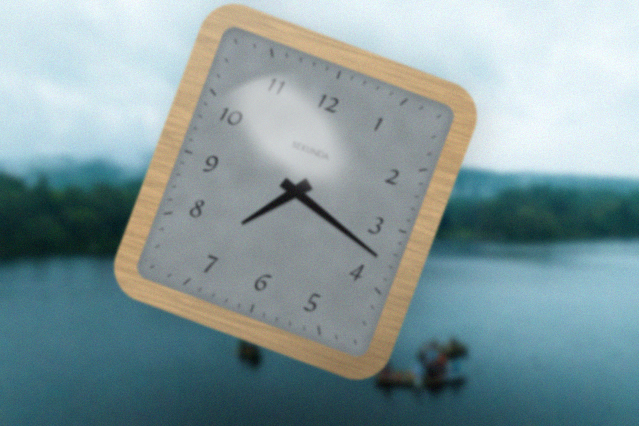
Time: **7:18**
